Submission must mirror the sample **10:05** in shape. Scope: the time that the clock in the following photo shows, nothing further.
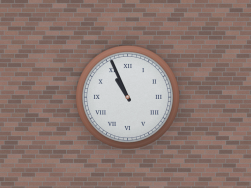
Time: **10:56**
